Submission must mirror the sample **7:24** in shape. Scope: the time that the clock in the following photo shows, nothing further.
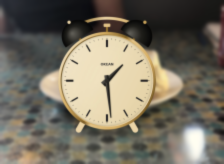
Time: **1:29**
